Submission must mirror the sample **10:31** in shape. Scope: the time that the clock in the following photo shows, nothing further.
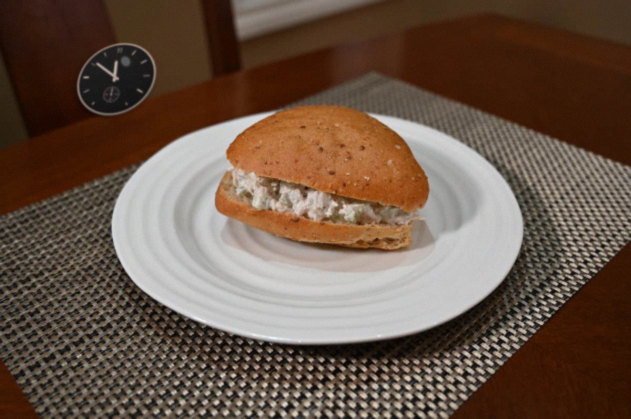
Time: **11:51**
